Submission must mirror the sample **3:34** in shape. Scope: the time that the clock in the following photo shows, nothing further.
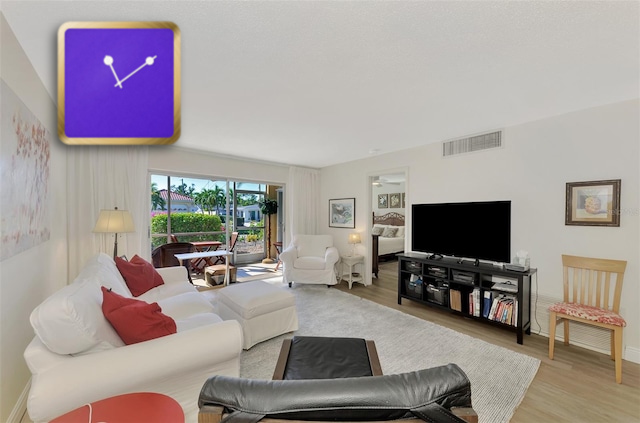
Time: **11:09**
